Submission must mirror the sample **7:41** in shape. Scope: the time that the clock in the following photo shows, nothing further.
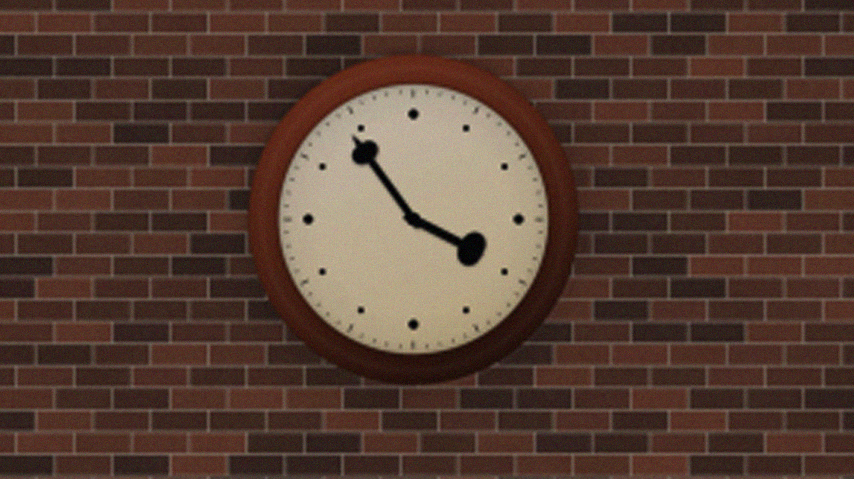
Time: **3:54**
